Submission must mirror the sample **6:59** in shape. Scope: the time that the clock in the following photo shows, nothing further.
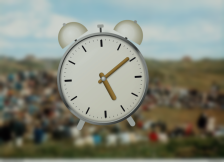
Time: **5:09**
